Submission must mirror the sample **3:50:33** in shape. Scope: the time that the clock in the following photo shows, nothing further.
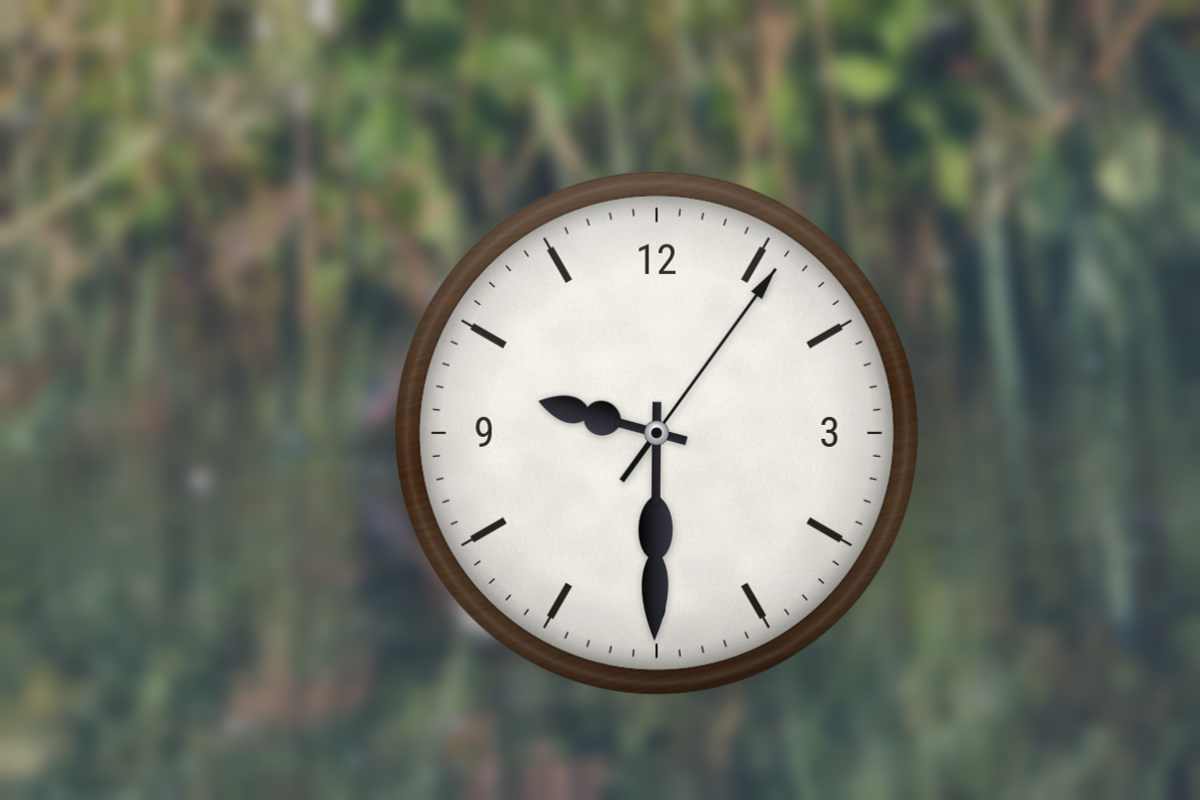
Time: **9:30:06**
